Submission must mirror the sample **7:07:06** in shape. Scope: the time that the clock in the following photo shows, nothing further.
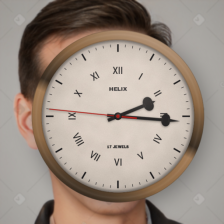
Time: **2:15:46**
